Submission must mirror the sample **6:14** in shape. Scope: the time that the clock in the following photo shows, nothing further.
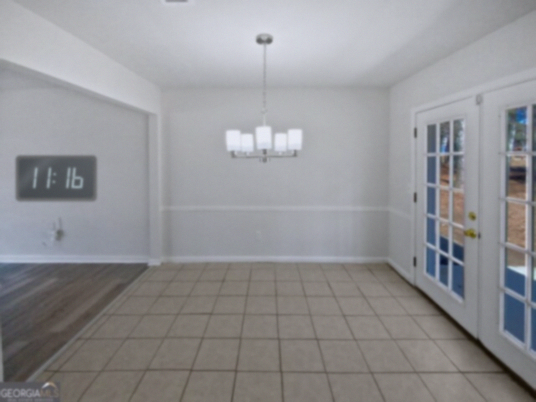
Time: **11:16**
